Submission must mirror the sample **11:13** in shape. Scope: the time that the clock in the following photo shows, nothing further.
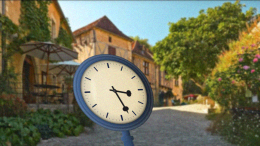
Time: **3:27**
